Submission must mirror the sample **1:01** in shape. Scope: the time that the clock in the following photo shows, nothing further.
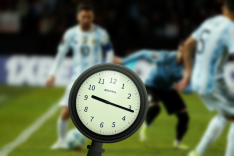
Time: **9:16**
